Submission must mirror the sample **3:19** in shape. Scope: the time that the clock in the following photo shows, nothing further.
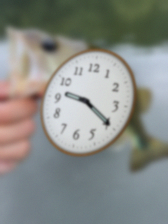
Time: **9:20**
